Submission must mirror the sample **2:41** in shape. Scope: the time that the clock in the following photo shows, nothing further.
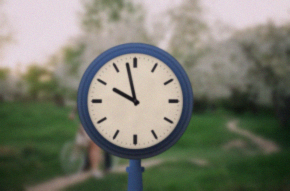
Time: **9:58**
